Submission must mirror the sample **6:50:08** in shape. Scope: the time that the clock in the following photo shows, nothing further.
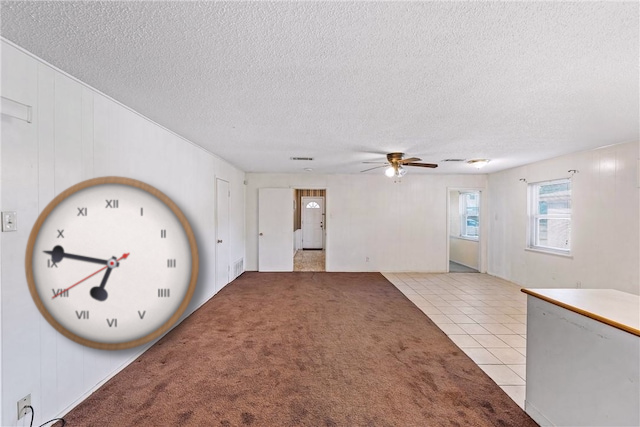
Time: **6:46:40**
